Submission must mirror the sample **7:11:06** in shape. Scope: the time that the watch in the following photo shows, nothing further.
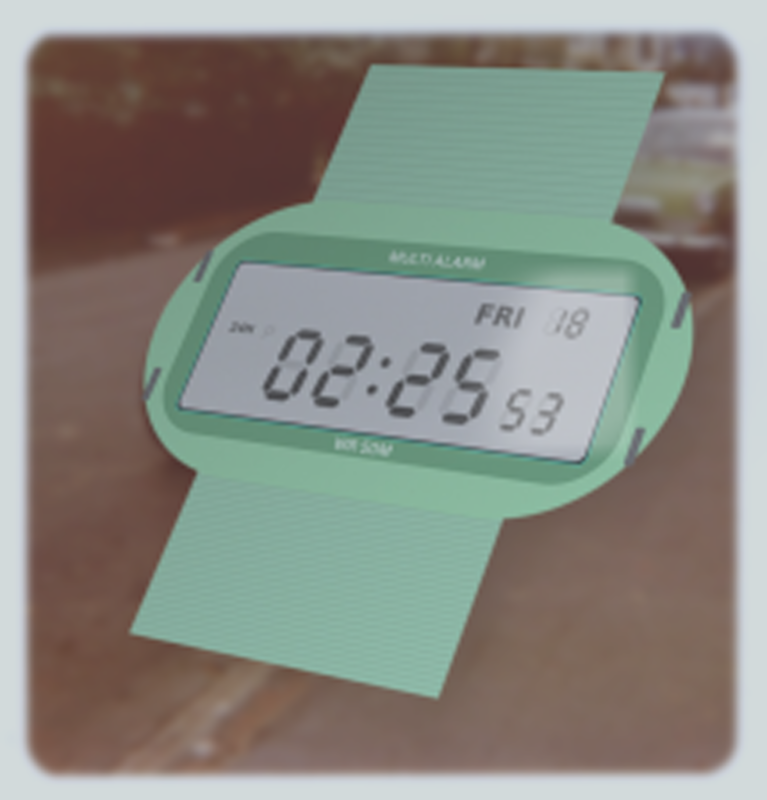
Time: **2:25:53**
